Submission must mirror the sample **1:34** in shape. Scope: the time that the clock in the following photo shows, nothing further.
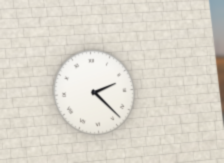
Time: **2:23**
